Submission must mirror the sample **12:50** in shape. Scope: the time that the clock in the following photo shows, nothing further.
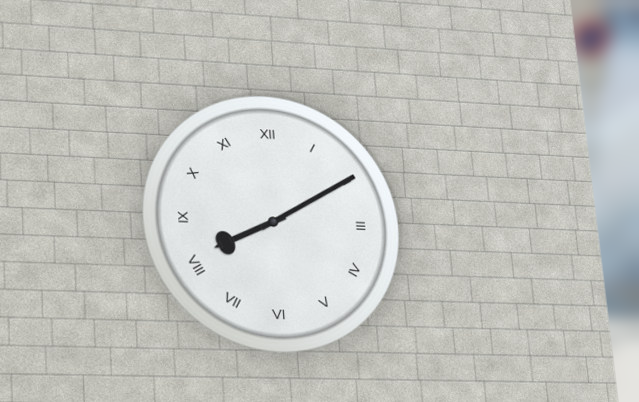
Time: **8:10**
